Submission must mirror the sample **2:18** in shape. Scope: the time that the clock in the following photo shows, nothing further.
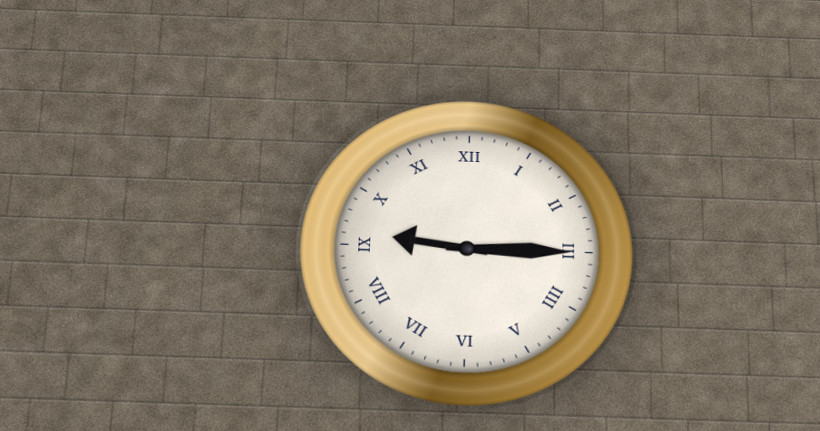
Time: **9:15**
